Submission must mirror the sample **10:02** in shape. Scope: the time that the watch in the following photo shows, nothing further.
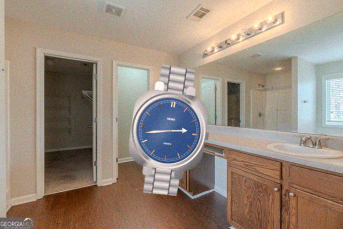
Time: **2:43**
